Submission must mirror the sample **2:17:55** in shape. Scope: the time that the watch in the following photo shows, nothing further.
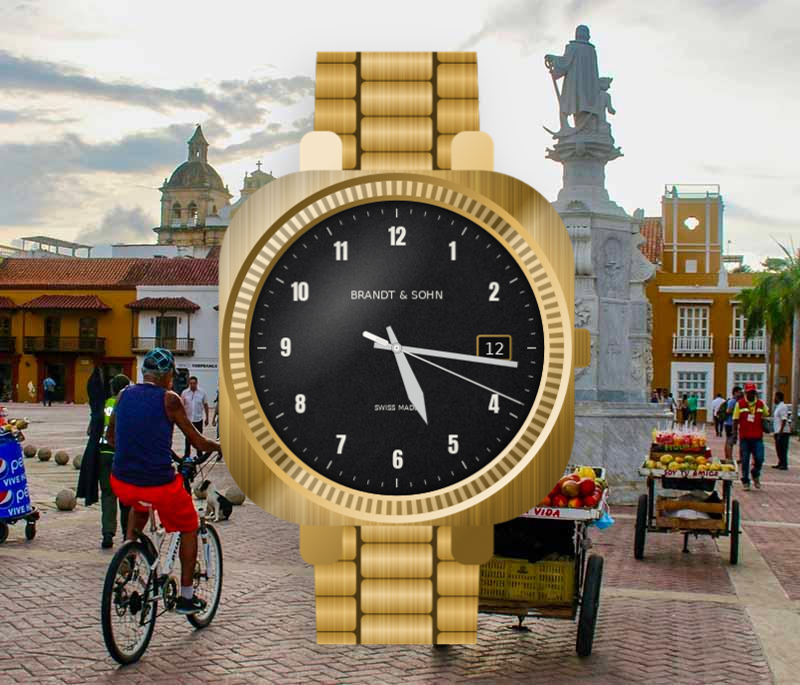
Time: **5:16:19**
